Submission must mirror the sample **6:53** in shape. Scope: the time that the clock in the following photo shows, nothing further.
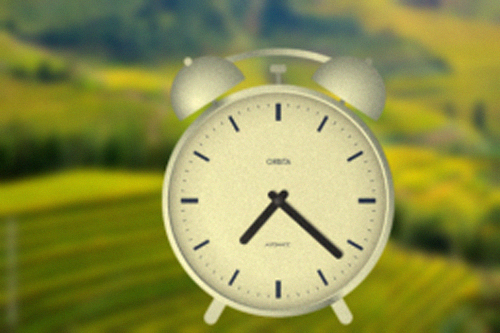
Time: **7:22**
